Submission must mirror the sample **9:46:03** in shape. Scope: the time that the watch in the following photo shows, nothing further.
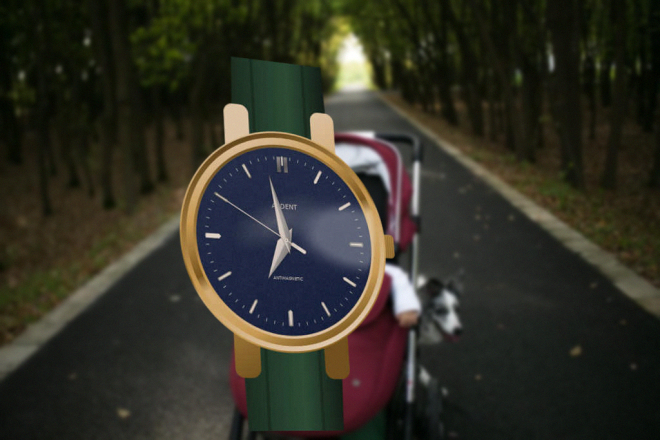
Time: **6:57:50**
